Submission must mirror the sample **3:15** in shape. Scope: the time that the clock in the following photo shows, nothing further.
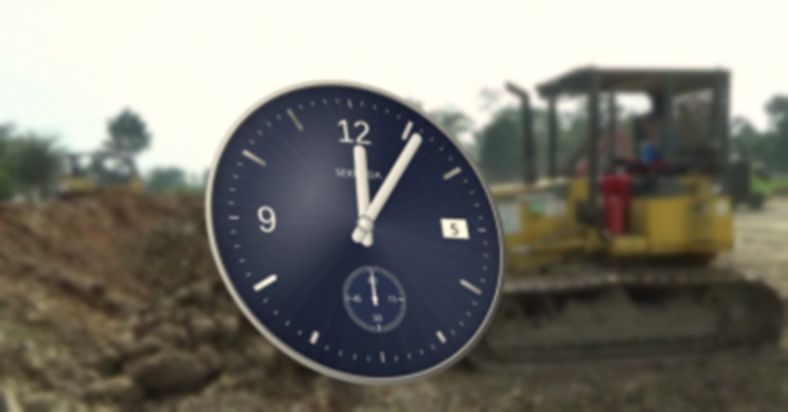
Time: **12:06**
